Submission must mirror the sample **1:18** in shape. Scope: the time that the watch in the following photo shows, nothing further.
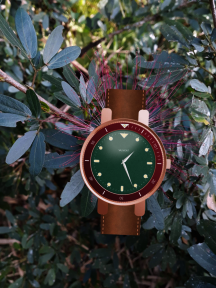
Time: **1:26**
